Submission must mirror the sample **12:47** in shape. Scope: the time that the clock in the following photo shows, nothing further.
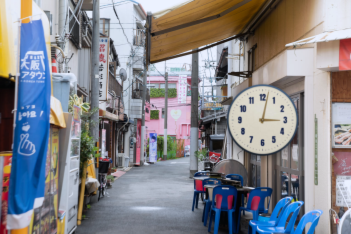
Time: **3:02**
